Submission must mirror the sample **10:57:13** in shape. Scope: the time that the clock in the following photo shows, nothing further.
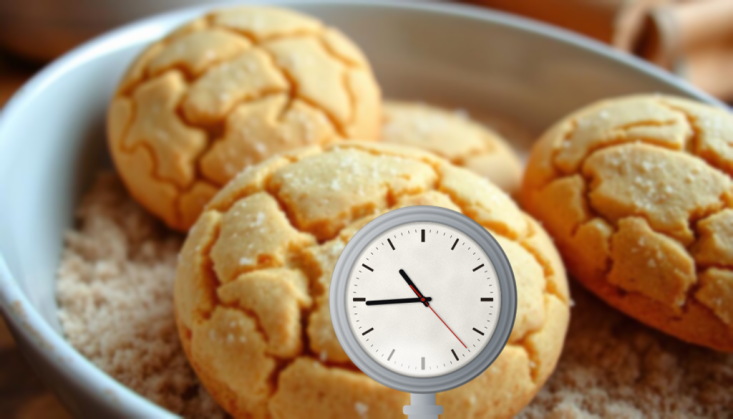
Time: **10:44:23**
